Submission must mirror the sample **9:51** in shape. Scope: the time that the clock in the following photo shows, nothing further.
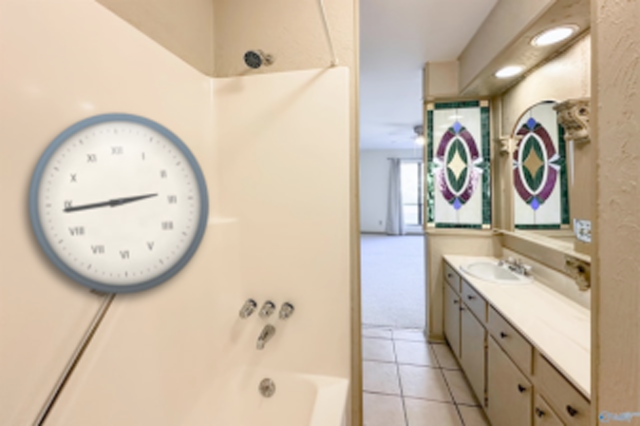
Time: **2:44**
